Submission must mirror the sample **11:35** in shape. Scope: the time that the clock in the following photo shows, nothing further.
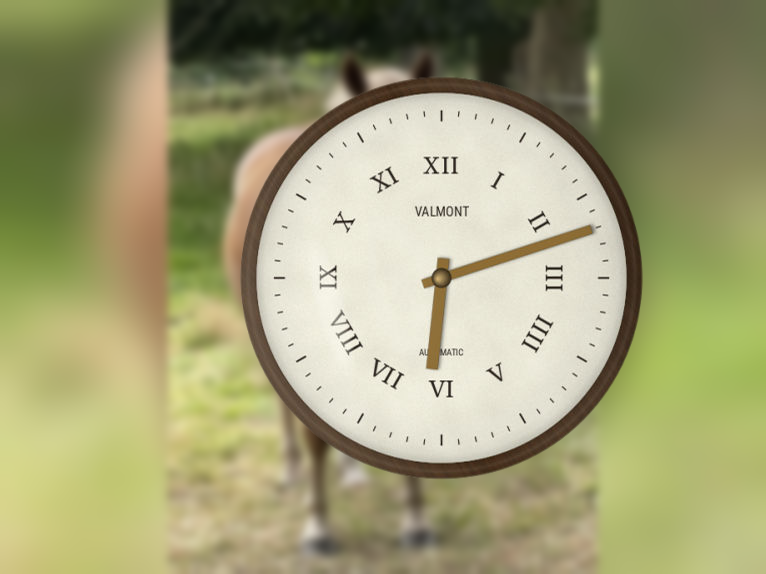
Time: **6:12**
